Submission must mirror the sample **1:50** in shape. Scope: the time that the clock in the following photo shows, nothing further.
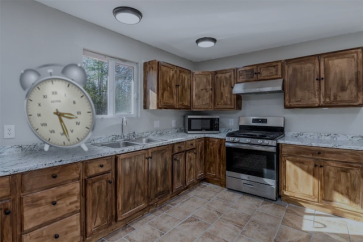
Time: **3:28**
